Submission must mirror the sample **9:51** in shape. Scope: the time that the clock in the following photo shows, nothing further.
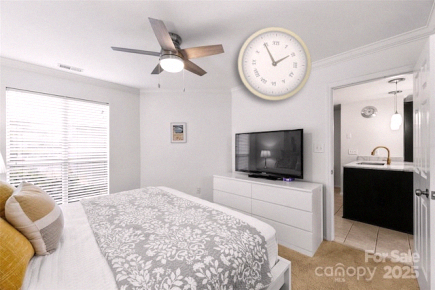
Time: **1:55**
